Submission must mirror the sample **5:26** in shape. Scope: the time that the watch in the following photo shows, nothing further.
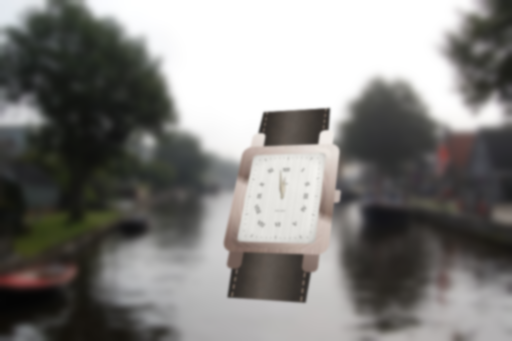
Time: **11:58**
